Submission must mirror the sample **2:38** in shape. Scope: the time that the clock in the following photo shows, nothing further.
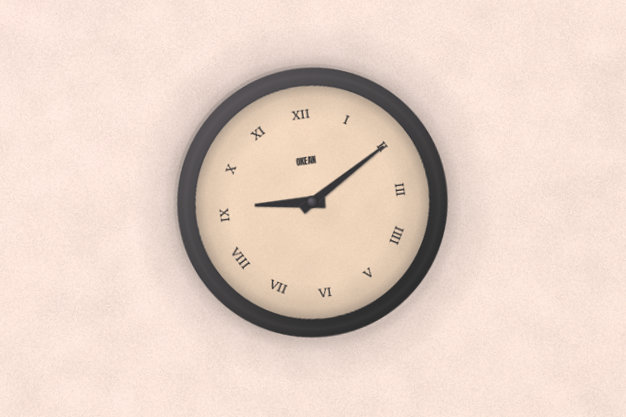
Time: **9:10**
